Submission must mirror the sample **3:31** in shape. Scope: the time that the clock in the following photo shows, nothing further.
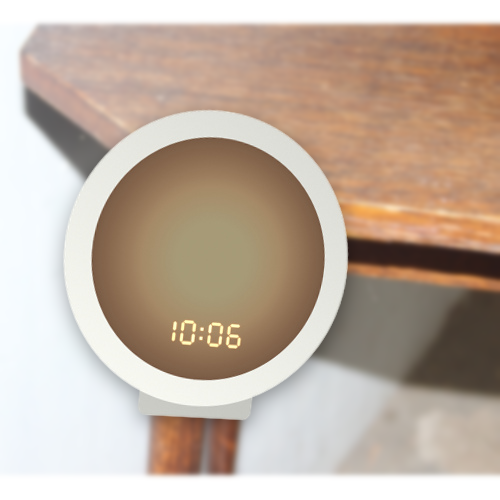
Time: **10:06**
